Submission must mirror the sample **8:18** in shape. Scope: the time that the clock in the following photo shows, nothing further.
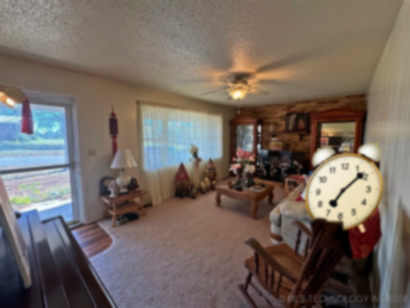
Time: **7:08**
